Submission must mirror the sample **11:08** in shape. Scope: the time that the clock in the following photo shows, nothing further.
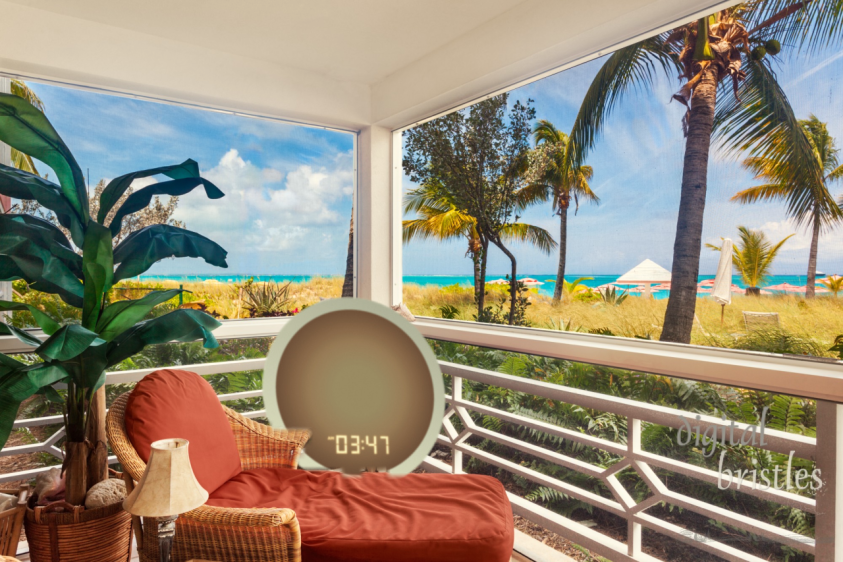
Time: **3:47**
